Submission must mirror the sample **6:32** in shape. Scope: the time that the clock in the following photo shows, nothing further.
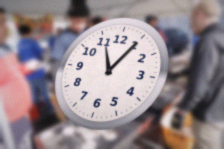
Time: **11:05**
